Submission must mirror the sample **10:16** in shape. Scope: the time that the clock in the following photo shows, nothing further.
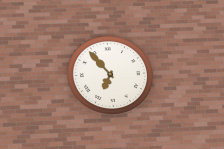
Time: **6:54**
